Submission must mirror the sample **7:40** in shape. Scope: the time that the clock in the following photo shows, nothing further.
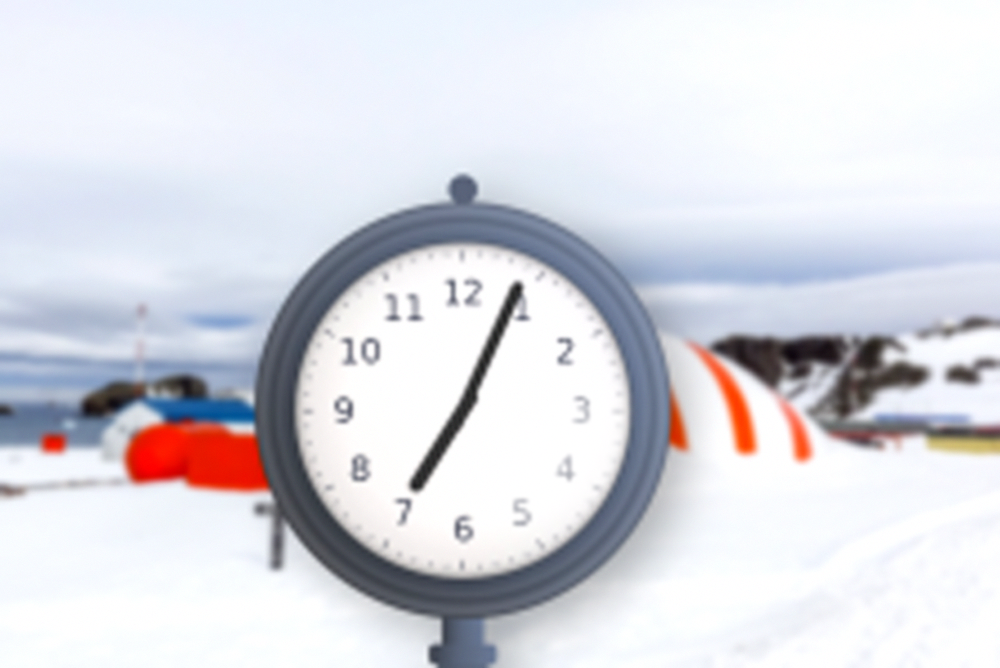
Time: **7:04**
